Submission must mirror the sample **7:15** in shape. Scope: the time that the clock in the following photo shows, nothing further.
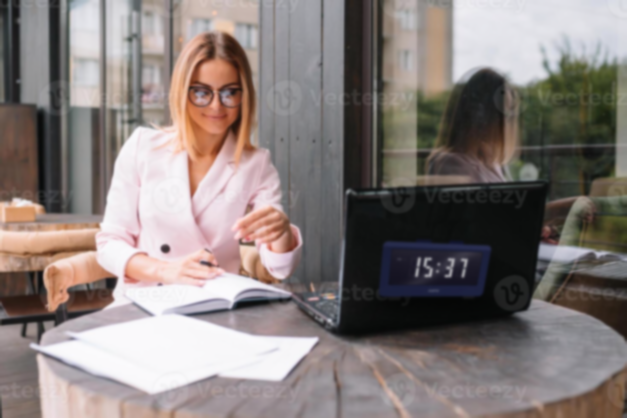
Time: **15:37**
